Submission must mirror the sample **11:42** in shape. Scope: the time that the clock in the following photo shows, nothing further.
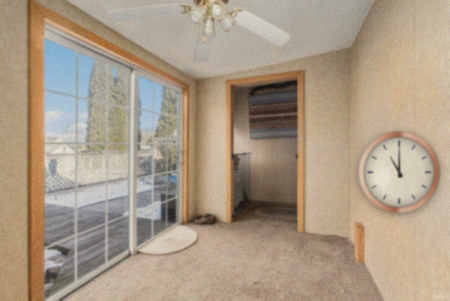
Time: **11:00**
